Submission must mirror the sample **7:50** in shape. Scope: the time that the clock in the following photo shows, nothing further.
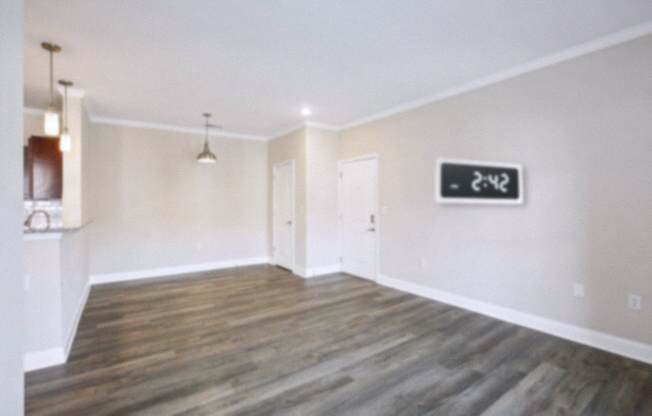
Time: **2:42**
